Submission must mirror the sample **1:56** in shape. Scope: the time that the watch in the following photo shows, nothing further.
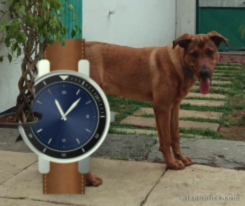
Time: **11:07**
